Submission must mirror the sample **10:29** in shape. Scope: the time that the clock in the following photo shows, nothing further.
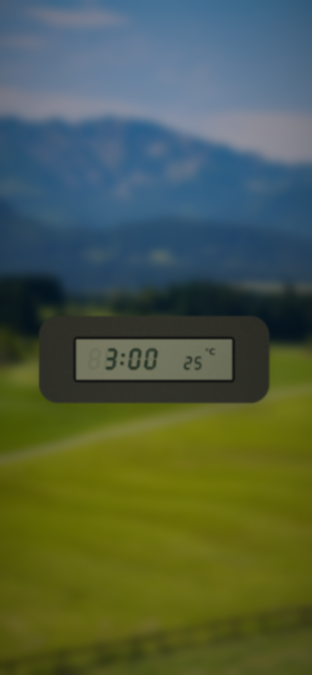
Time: **3:00**
